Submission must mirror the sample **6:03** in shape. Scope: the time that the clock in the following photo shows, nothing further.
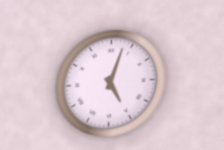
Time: **5:03**
